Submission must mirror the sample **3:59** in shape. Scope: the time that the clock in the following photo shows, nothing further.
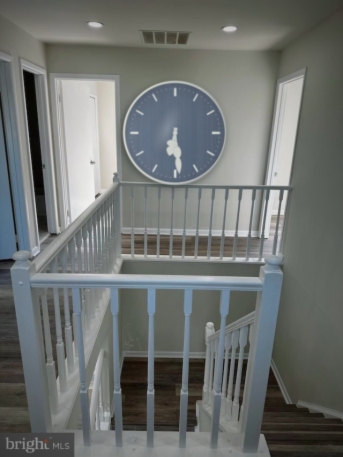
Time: **6:29**
